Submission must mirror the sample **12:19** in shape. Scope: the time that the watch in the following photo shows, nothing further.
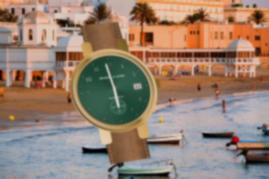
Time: **5:59**
